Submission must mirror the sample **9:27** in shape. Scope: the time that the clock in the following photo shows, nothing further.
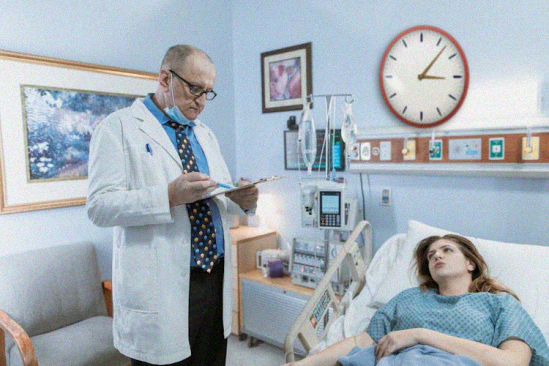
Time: **3:07**
